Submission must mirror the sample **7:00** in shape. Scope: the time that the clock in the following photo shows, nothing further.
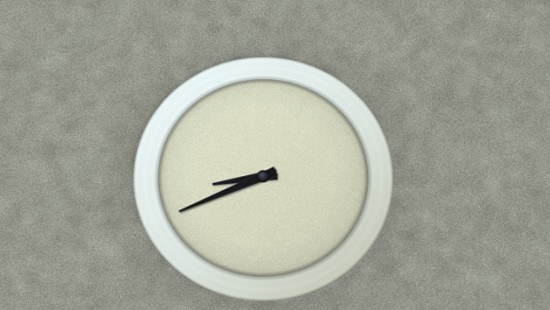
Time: **8:41**
